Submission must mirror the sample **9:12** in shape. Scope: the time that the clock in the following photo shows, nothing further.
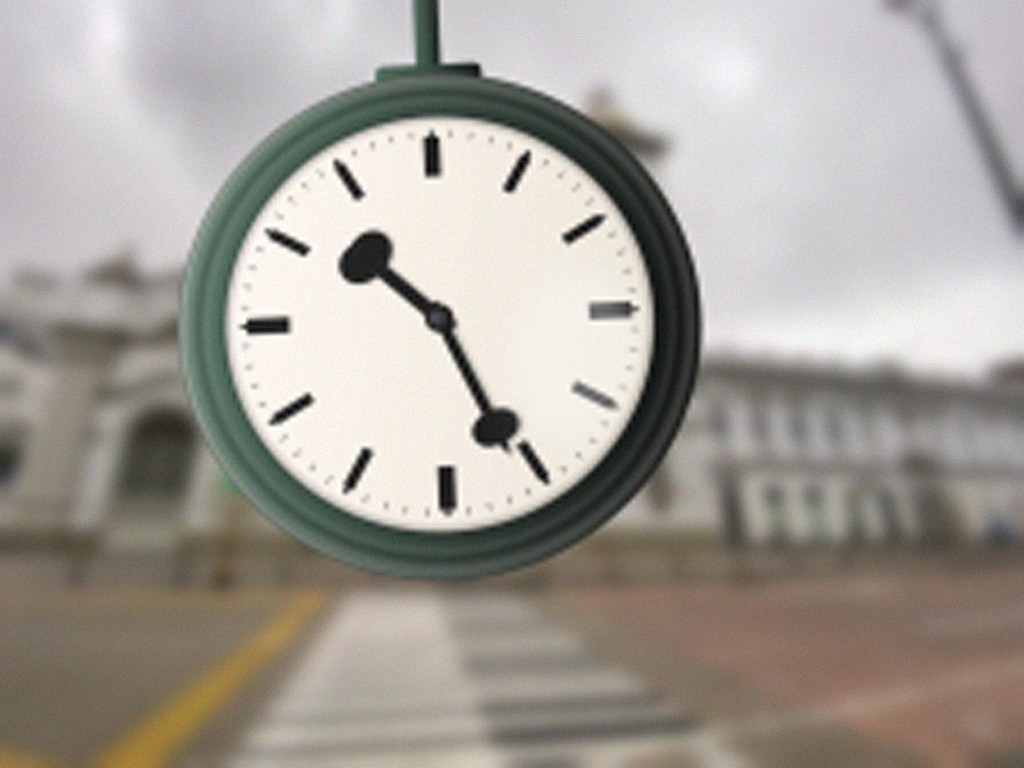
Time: **10:26**
